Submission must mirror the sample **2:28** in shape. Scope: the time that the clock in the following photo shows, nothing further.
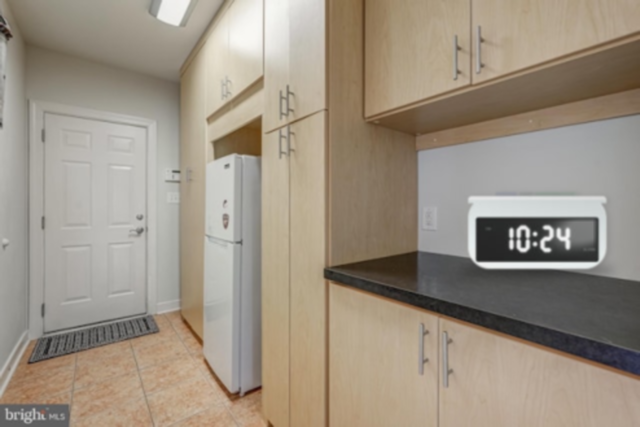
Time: **10:24**
